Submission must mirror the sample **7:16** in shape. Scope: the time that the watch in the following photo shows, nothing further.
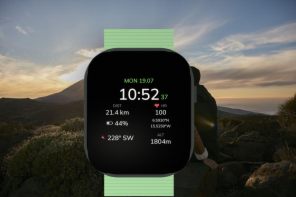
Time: **10:52**
